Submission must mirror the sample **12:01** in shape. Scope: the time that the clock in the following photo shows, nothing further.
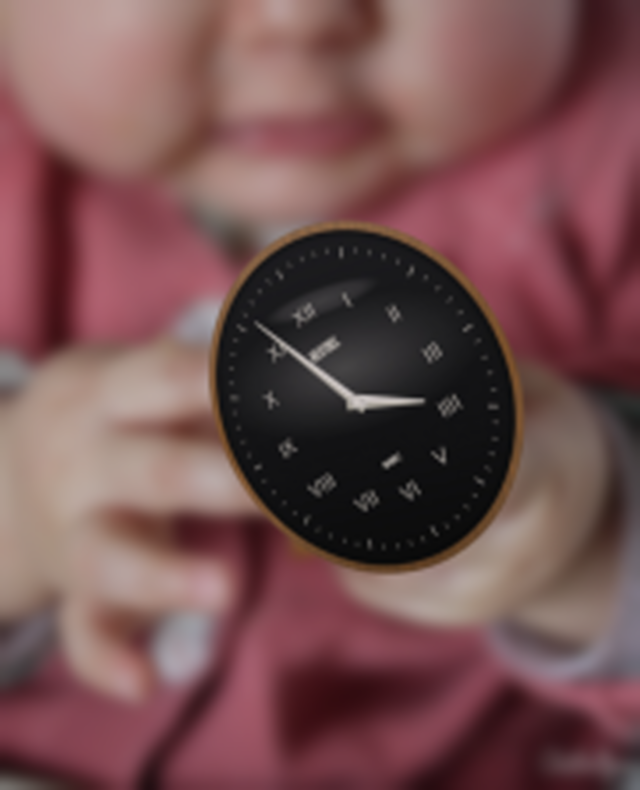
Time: **3:56**
